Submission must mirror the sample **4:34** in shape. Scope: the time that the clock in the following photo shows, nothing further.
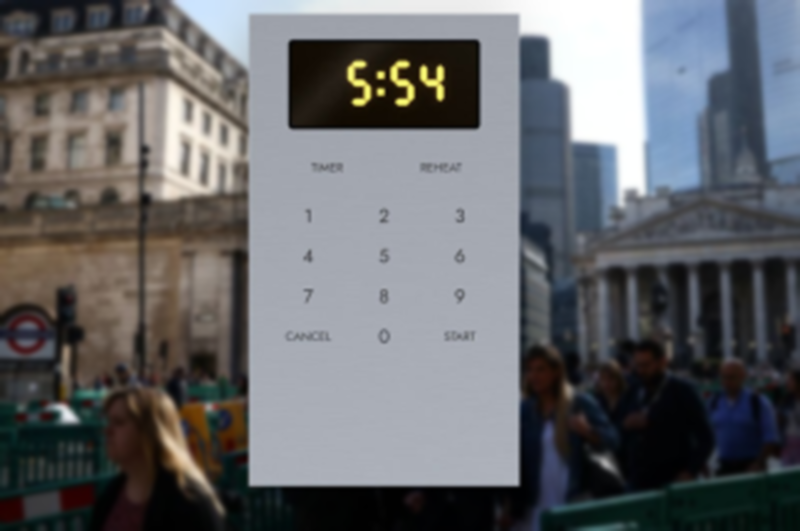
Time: **5:54**
